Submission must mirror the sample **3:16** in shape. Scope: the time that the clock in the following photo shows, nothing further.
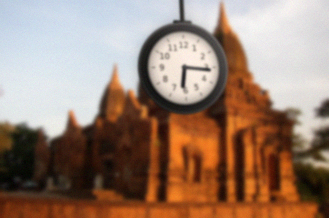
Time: **6:16**
